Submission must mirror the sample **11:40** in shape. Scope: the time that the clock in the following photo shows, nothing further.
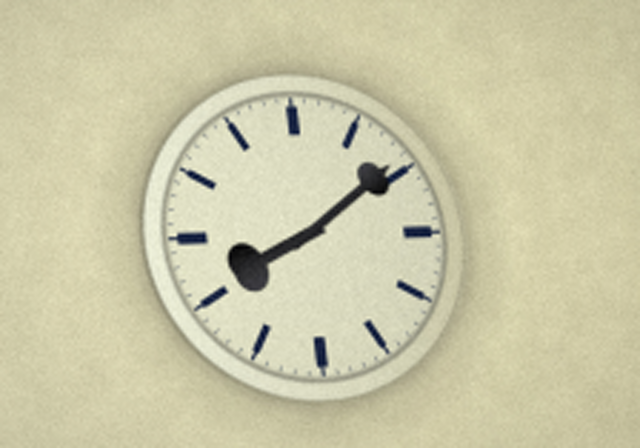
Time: **8:09**
